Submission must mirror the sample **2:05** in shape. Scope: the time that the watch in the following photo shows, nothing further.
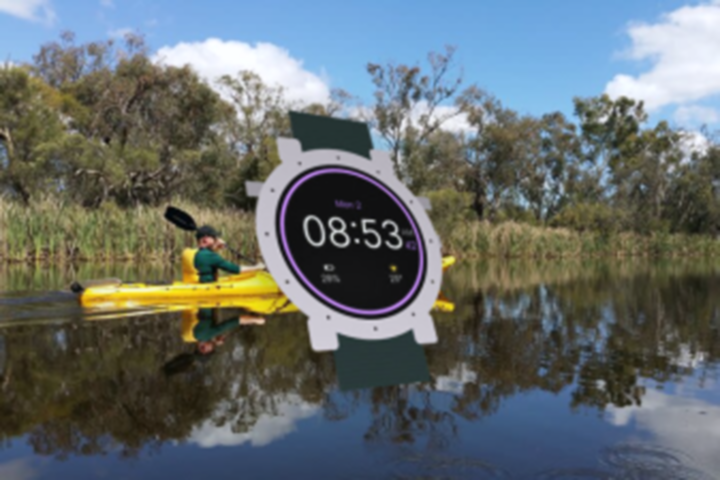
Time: **8:53**
